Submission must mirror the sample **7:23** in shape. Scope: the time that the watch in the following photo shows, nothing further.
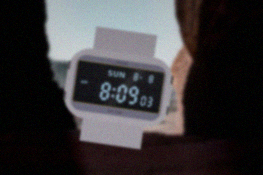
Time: **8:09**
